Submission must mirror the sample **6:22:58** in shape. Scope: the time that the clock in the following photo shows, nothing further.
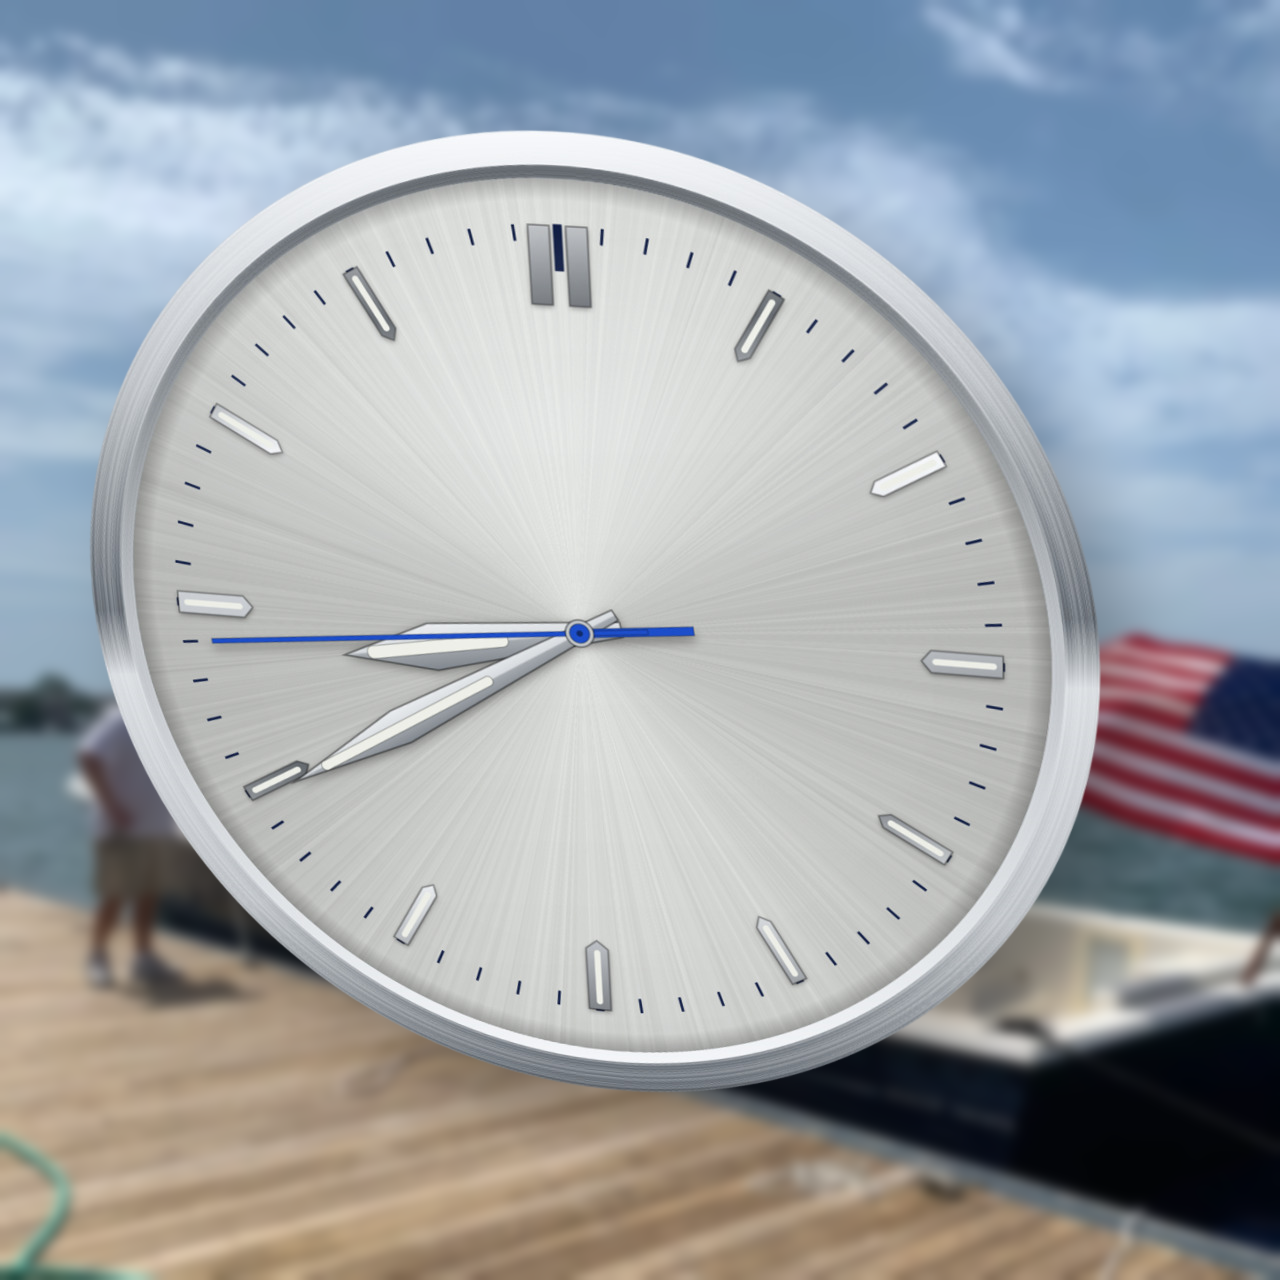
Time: **8:39:44**
